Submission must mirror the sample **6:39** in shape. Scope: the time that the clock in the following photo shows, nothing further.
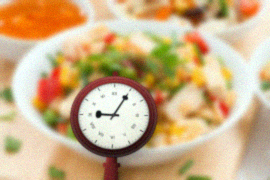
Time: **9:05**
